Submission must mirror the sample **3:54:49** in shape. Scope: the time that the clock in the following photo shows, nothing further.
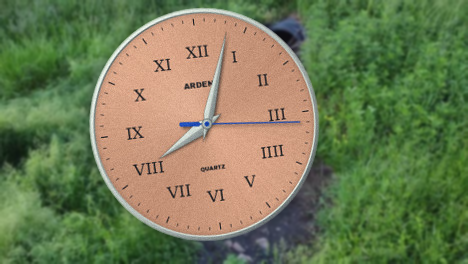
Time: **8:03:16**
